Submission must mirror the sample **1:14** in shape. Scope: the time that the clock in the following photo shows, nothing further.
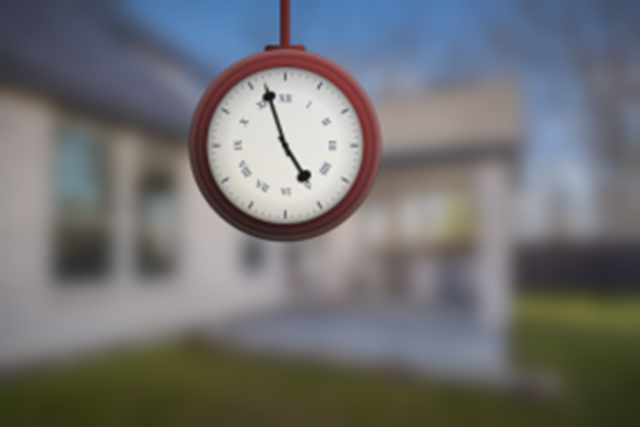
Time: **4:57**
